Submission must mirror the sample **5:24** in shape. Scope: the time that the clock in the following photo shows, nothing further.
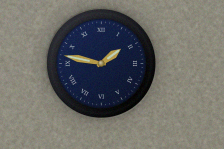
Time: **1:47**
